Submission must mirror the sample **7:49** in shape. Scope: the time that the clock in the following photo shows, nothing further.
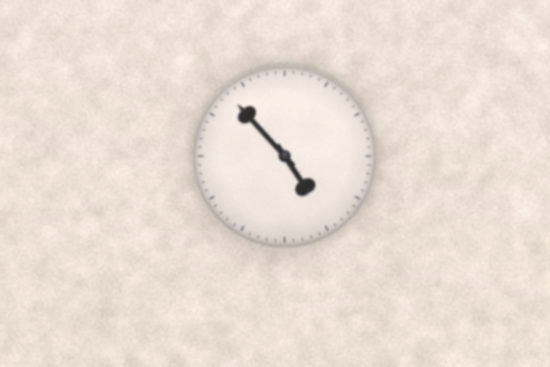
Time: **4:53**
